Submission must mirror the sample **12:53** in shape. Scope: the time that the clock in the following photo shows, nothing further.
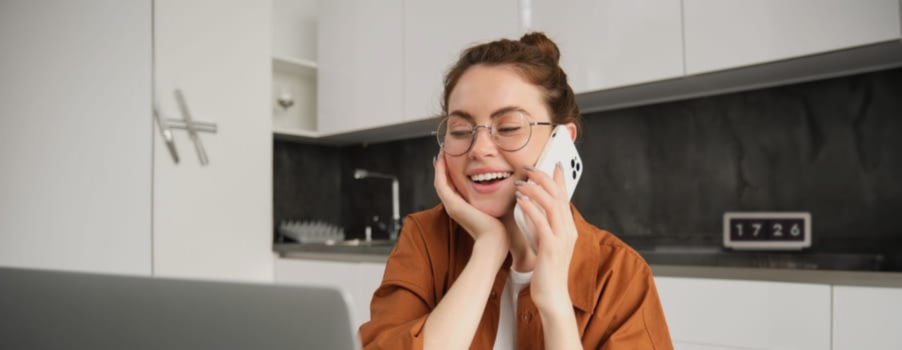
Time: **17:26**
